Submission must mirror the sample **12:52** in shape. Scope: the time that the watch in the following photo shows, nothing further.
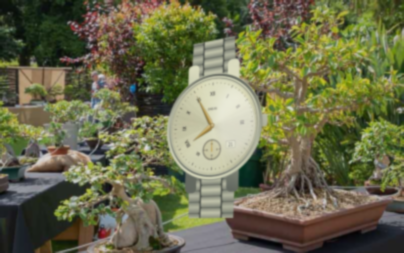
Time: **7:55**
